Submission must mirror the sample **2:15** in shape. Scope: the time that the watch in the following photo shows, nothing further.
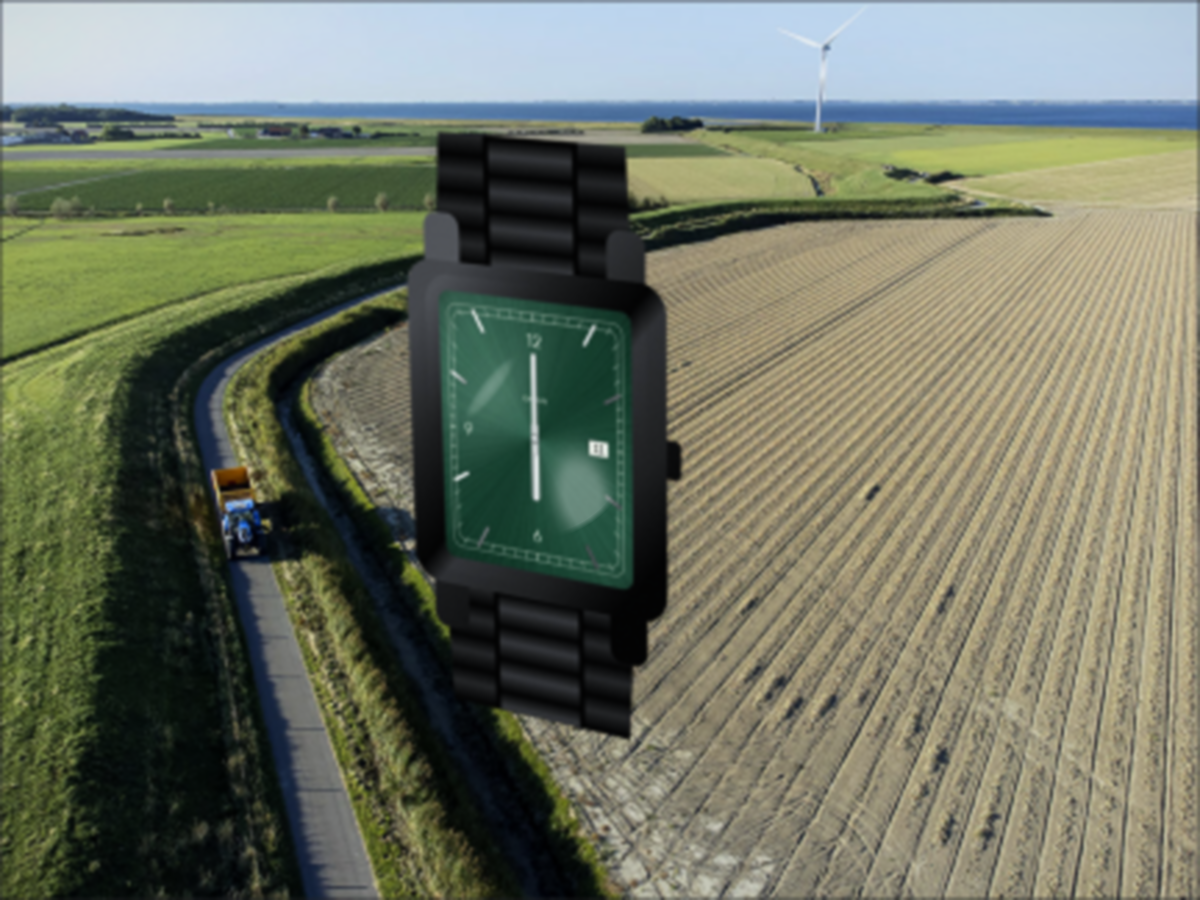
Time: **6:00**
